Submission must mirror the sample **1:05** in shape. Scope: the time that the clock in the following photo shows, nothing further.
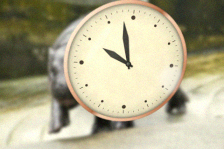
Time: **9:58**
